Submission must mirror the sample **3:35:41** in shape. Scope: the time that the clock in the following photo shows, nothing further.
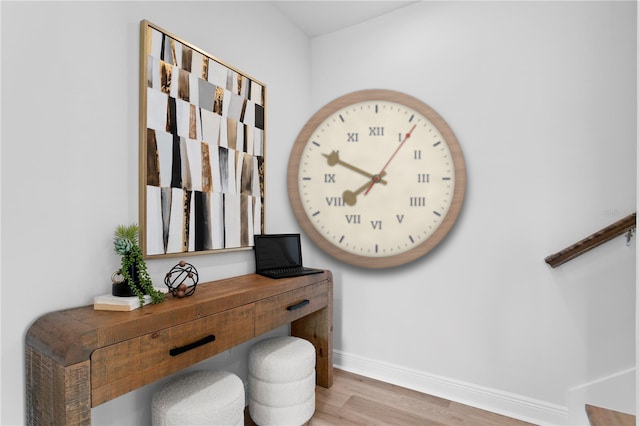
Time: **7:49:06**
